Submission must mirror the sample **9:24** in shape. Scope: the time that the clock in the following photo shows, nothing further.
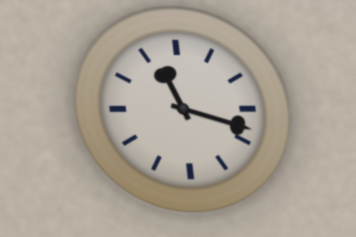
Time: **11:18**
